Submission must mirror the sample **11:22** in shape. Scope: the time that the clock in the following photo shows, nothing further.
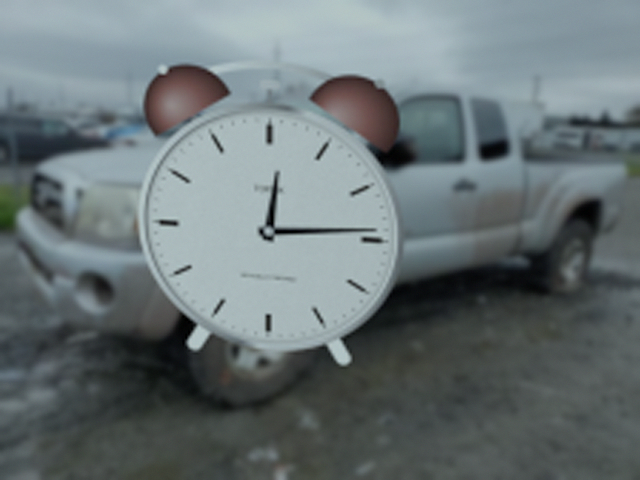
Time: **12:14**
